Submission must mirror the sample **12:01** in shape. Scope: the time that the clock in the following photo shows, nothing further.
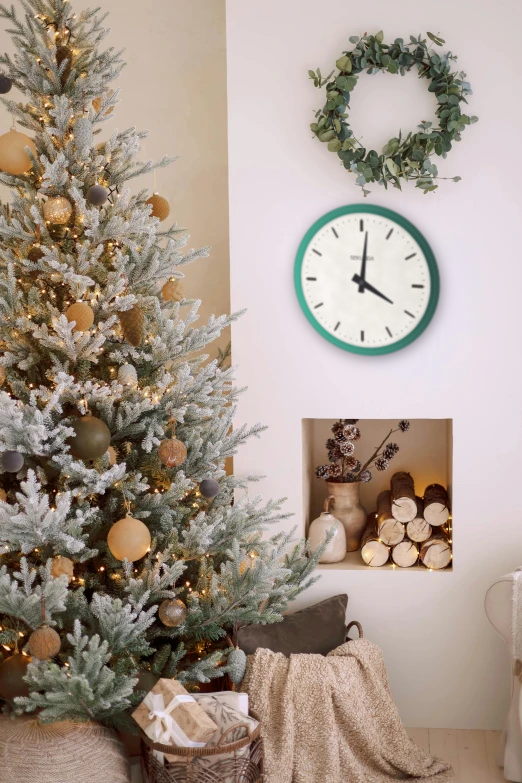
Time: **4:01**
